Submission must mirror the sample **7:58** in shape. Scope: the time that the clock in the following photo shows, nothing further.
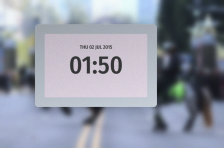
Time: **1:50**
